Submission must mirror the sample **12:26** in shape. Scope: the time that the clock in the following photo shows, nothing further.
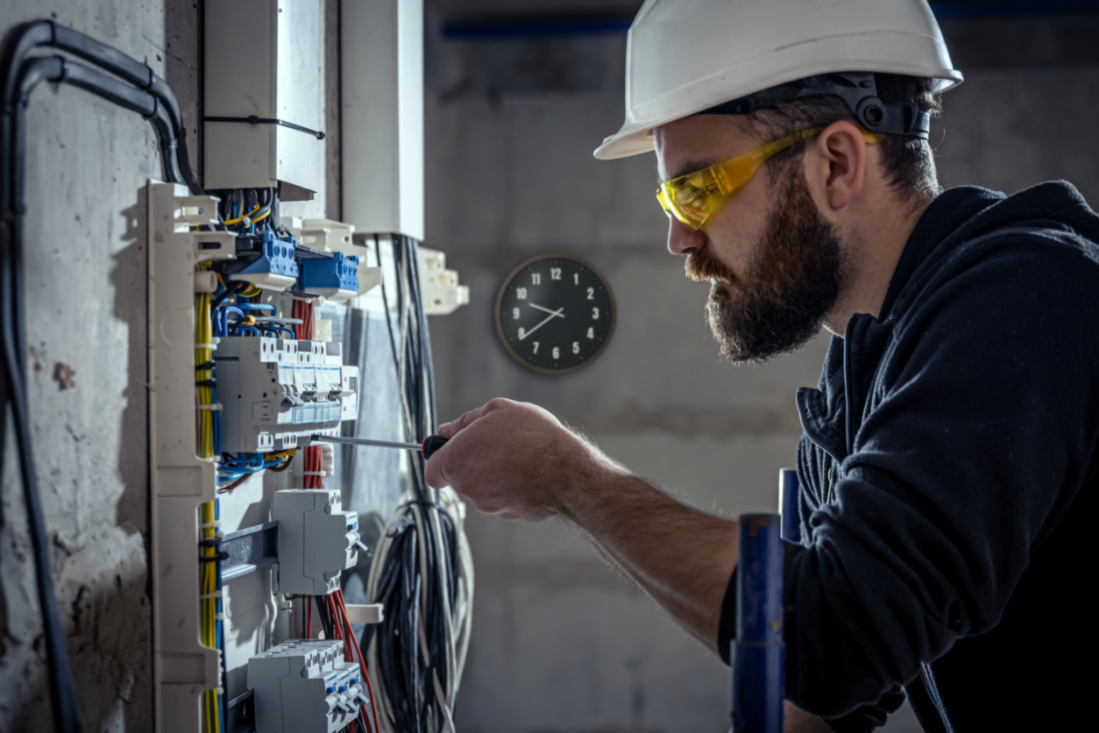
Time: **9:39**
